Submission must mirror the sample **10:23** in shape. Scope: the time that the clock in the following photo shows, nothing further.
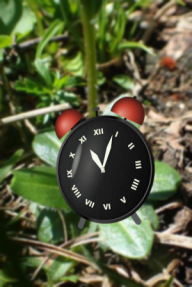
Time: **11:04**
